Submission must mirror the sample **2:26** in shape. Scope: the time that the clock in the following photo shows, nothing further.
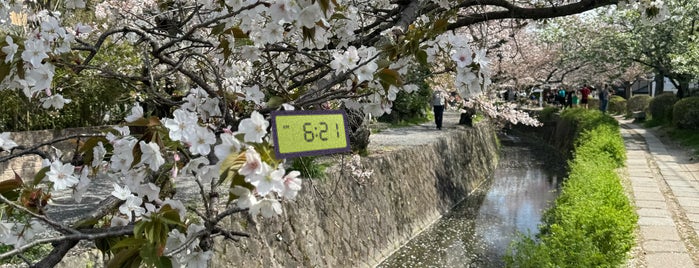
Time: **6:21**
